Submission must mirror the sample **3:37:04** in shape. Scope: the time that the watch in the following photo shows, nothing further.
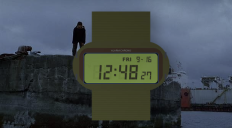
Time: **12:48:27**
